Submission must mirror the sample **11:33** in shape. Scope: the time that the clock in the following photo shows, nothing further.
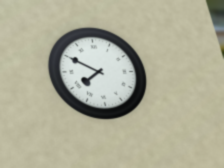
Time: **7:50**
